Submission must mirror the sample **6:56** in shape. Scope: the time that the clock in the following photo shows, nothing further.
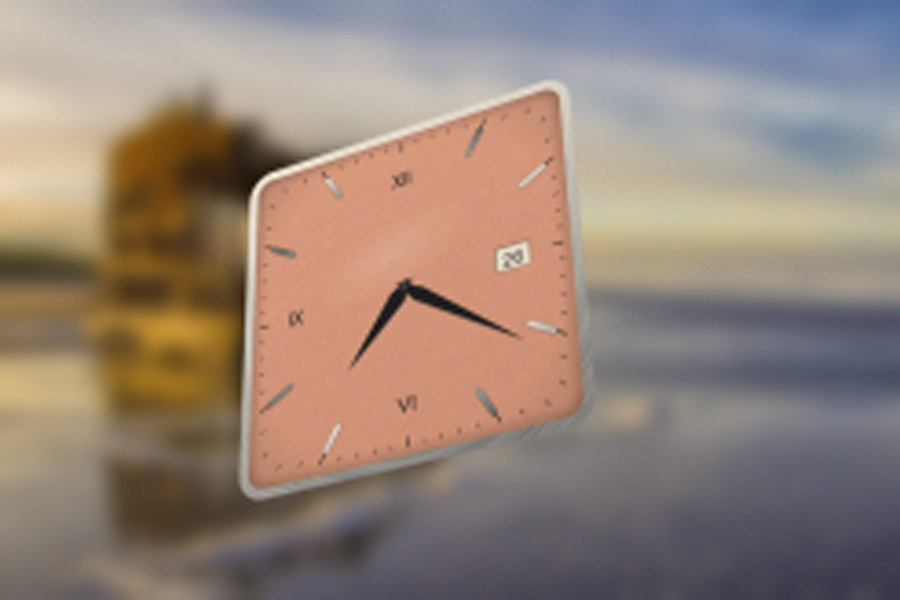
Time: **7:21**
